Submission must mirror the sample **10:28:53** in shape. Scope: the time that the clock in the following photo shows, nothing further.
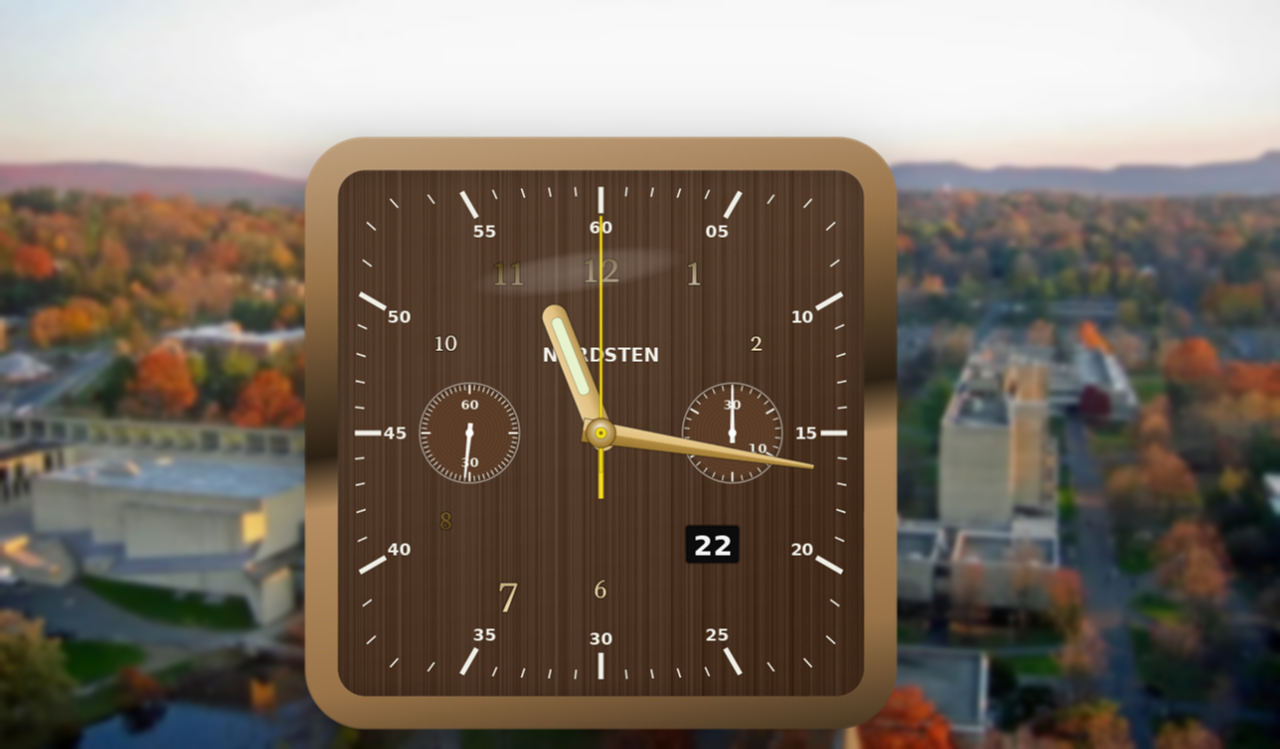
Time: **11:16:31**
